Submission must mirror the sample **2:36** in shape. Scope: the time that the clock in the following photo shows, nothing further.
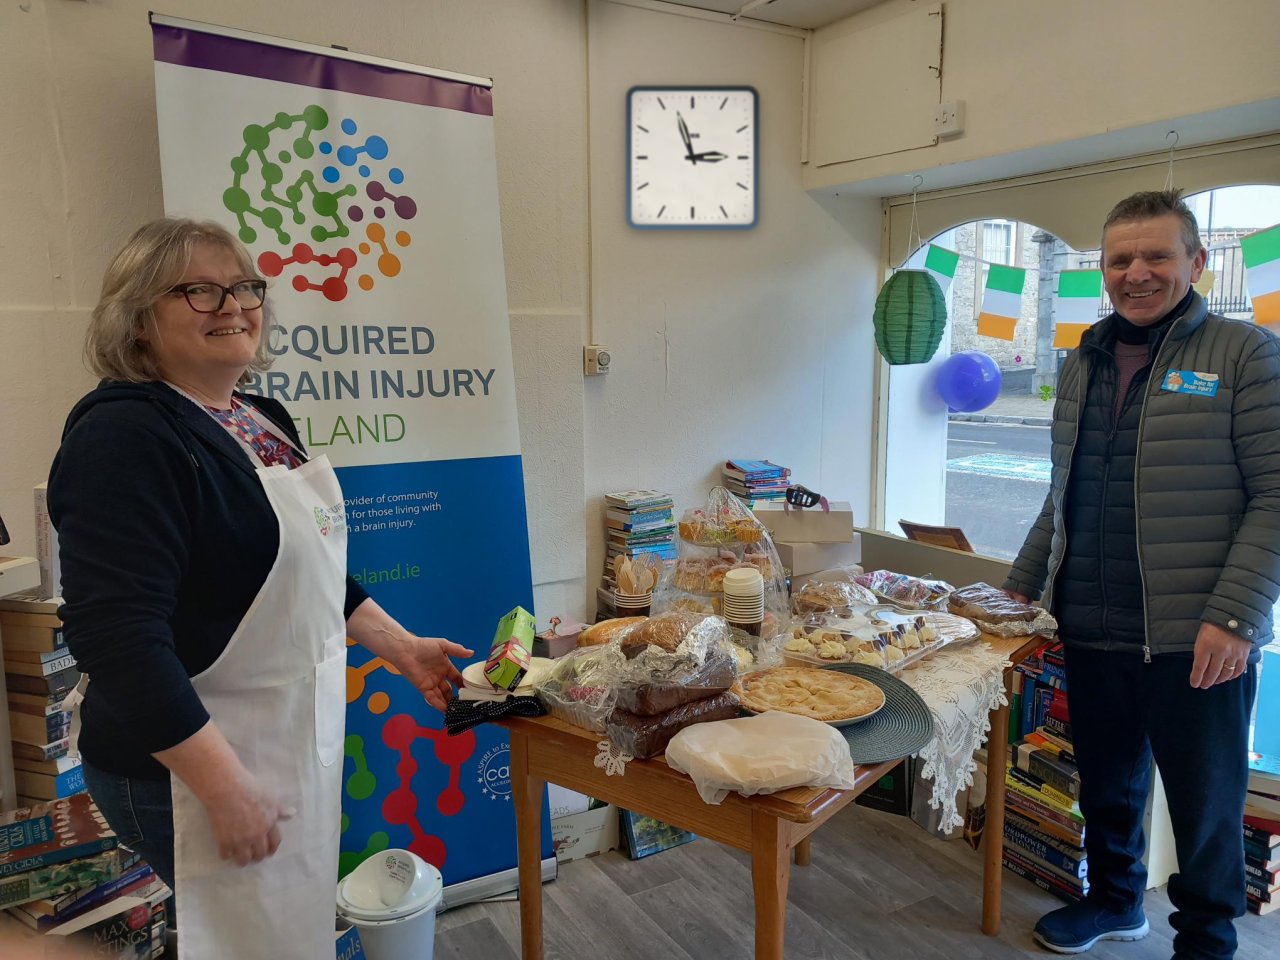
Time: **2:57**
